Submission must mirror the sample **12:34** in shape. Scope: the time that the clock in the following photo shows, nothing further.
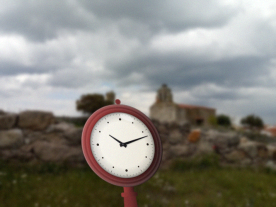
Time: **10:12**
